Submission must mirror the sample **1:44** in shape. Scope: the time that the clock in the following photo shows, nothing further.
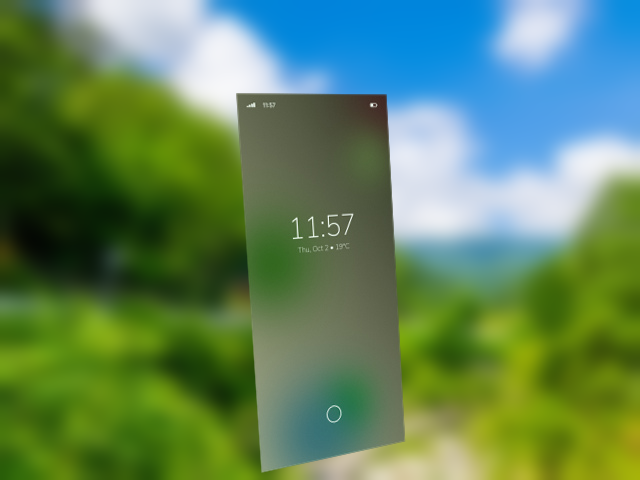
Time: **11:57**
